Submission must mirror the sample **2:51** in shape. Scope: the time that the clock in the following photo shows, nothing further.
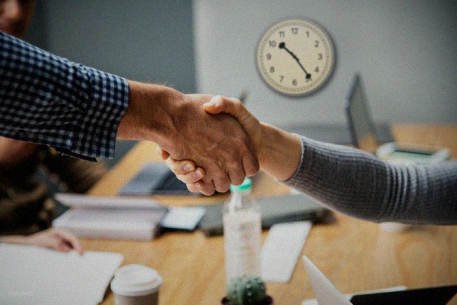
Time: **10:24**
